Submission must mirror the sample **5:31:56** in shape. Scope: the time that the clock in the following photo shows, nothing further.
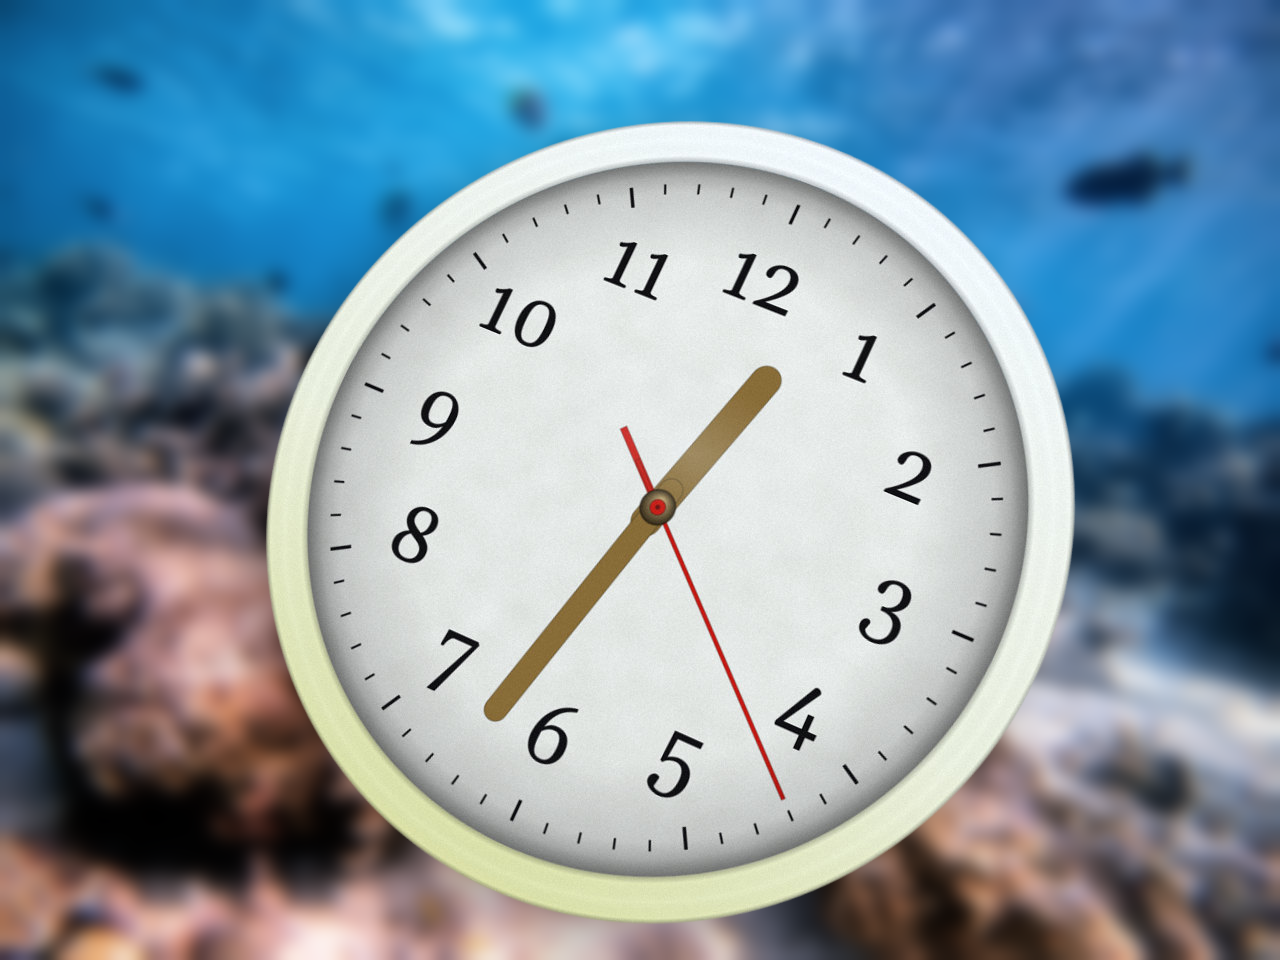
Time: **12:32:22**
